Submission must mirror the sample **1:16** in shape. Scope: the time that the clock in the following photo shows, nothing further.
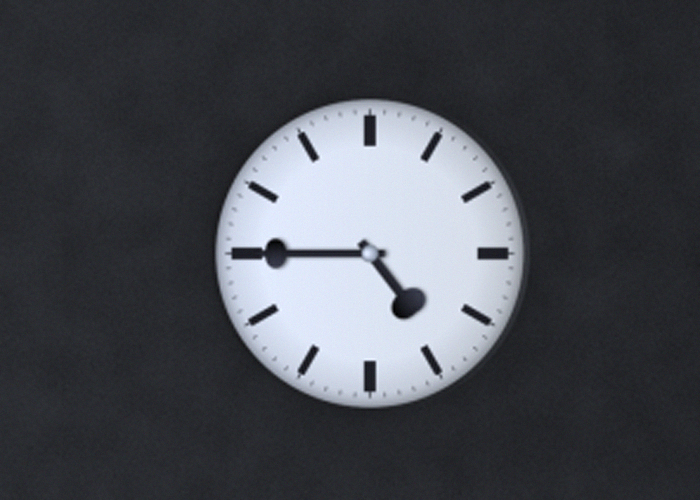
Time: **4:45**
